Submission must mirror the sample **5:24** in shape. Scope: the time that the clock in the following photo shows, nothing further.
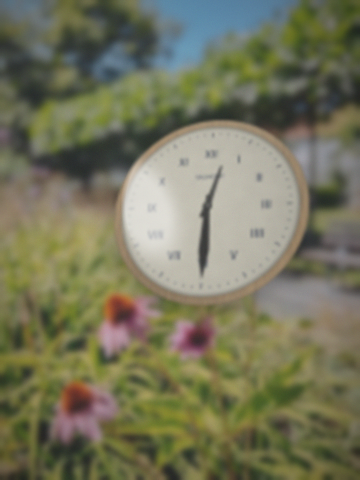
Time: **12:30**
